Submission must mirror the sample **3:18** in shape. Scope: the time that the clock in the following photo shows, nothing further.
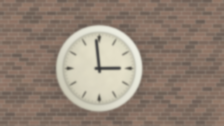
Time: **2:59**
